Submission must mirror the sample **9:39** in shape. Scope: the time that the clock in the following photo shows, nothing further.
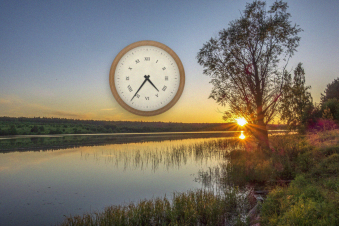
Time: **4:36**
